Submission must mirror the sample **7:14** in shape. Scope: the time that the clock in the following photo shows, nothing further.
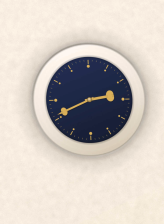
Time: **2:41**
